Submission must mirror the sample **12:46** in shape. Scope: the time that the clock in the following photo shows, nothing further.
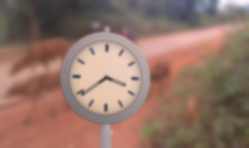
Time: **3:39**
